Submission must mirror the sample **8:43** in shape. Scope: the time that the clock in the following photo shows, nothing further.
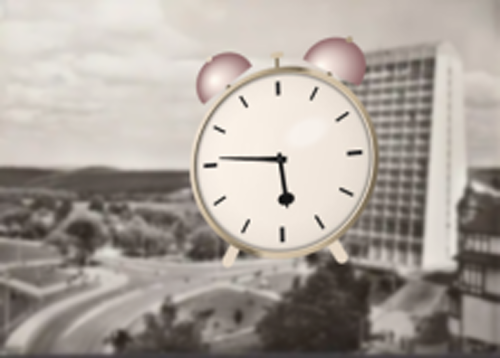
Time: **5:46**
